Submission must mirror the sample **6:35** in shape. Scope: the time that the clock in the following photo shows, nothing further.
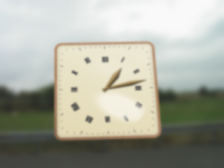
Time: **1:13**
